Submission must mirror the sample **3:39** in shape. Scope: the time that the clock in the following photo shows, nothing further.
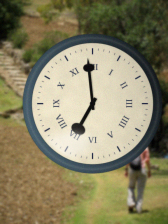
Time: **6:59**
